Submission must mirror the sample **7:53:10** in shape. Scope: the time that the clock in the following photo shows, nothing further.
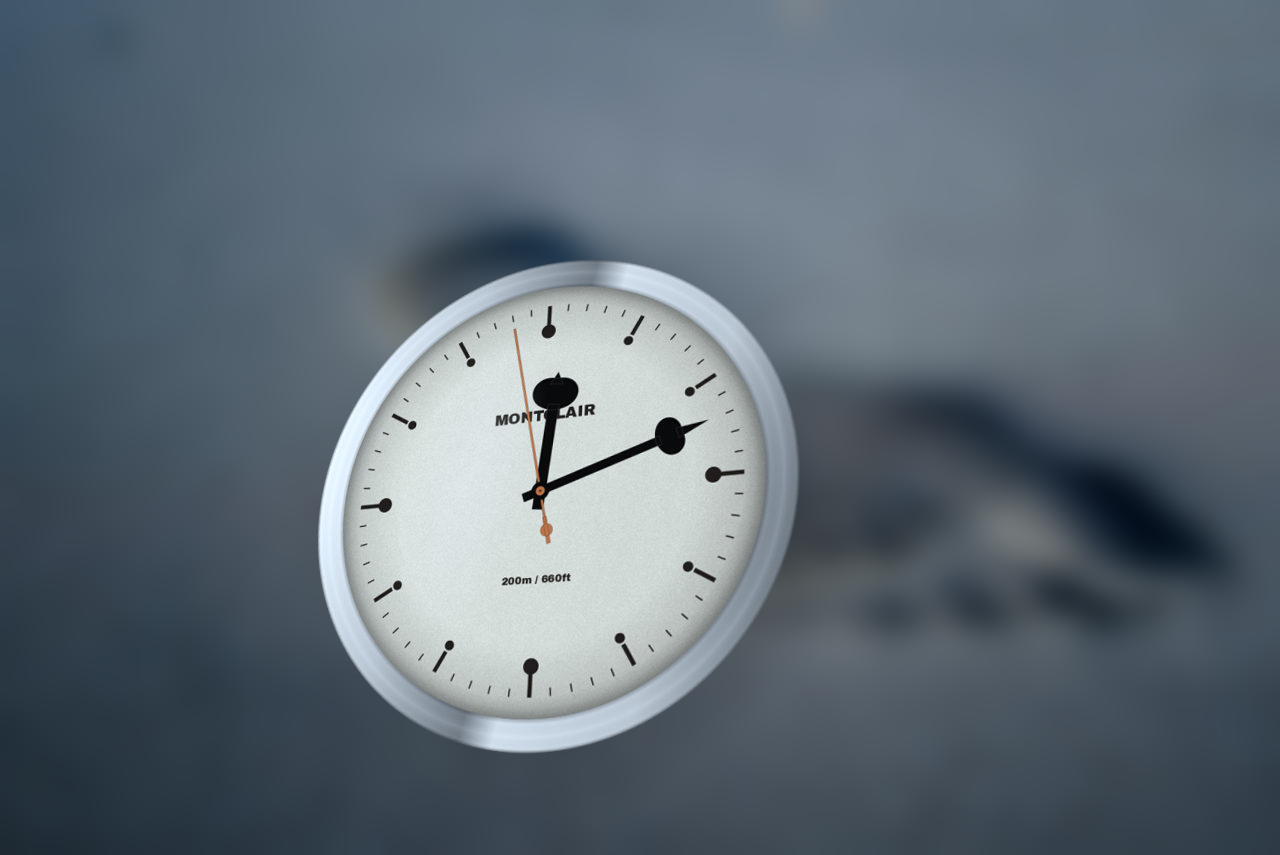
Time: **12:11:58**
